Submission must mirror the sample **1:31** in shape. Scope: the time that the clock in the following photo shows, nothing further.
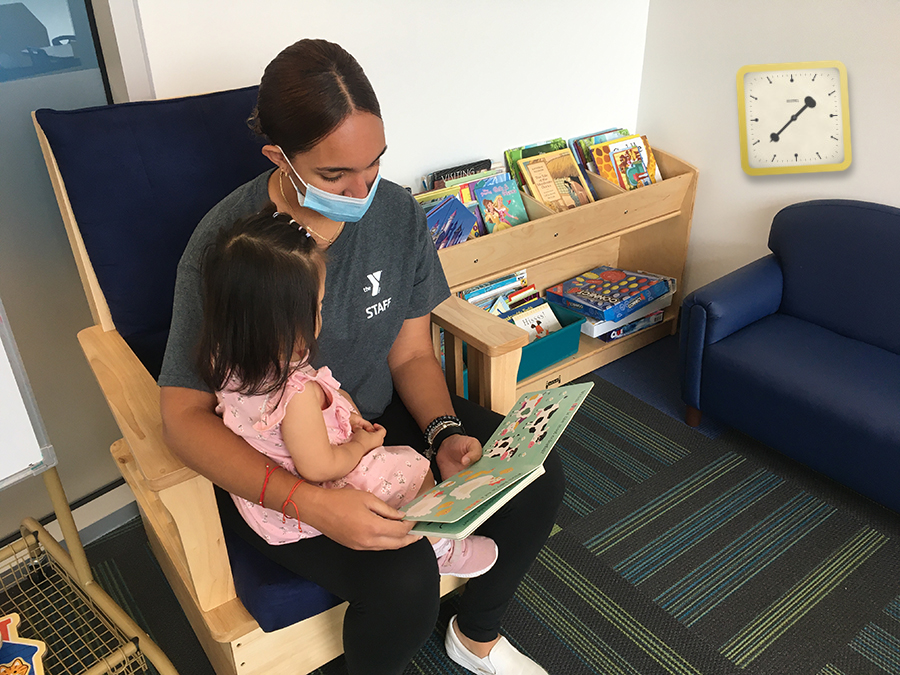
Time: **1:38**
